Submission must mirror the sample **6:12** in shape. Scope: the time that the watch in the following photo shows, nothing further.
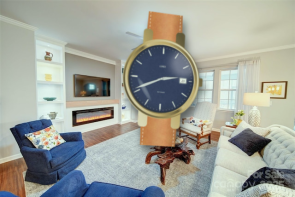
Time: **2:41**
